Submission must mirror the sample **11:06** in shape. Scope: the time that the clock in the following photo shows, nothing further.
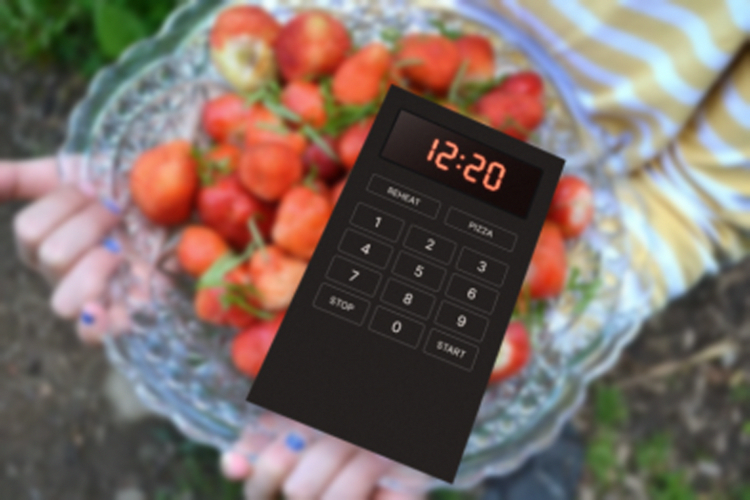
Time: **12:20**
